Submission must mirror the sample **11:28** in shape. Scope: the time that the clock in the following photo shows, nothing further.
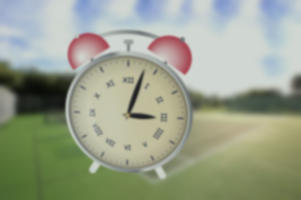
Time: **3:03**
